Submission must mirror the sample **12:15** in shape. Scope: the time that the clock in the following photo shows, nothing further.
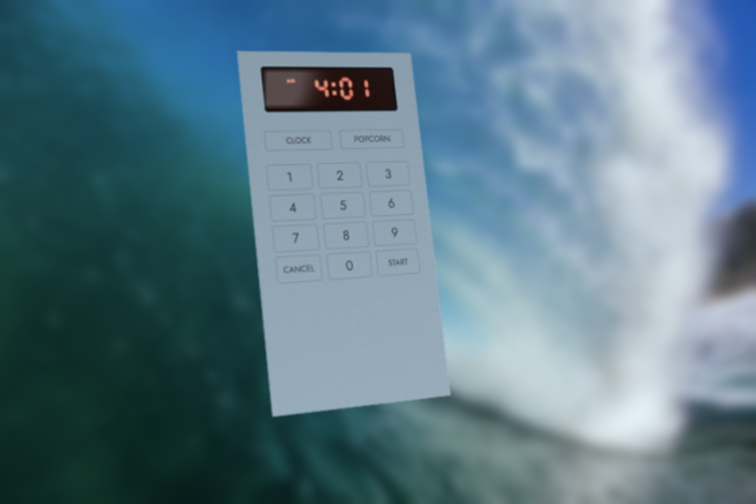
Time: **4:01**
